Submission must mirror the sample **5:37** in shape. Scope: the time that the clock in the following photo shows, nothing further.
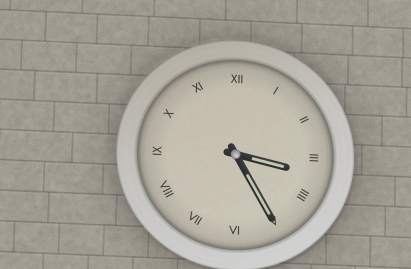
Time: **3:25**
